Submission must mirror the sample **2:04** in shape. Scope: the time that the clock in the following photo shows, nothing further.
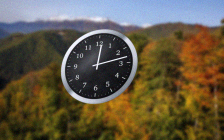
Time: **12:13**
